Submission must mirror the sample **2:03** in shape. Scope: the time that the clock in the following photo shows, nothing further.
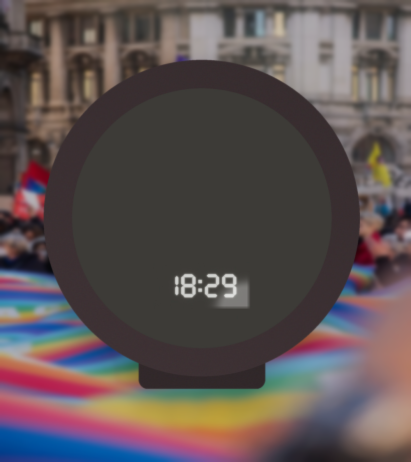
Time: **18:29**
